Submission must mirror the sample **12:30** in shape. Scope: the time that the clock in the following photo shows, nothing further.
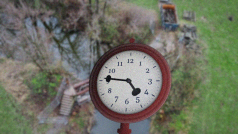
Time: **4:46**
